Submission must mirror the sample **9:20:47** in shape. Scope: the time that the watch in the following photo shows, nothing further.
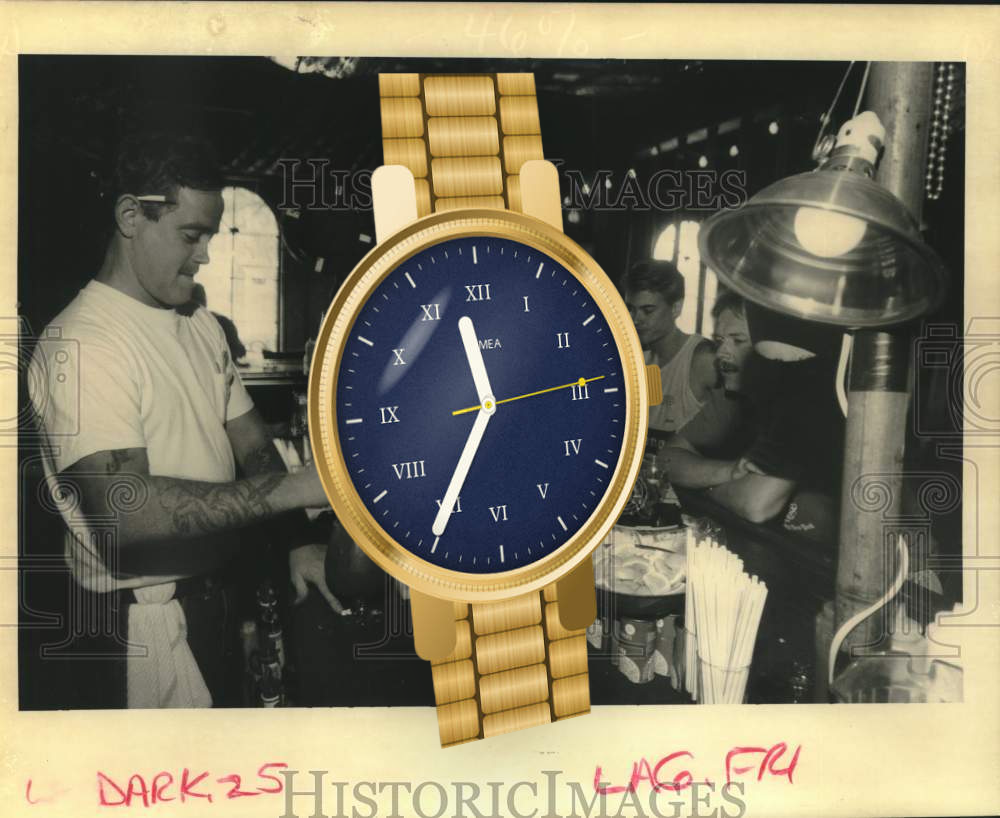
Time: **11:35:14**
